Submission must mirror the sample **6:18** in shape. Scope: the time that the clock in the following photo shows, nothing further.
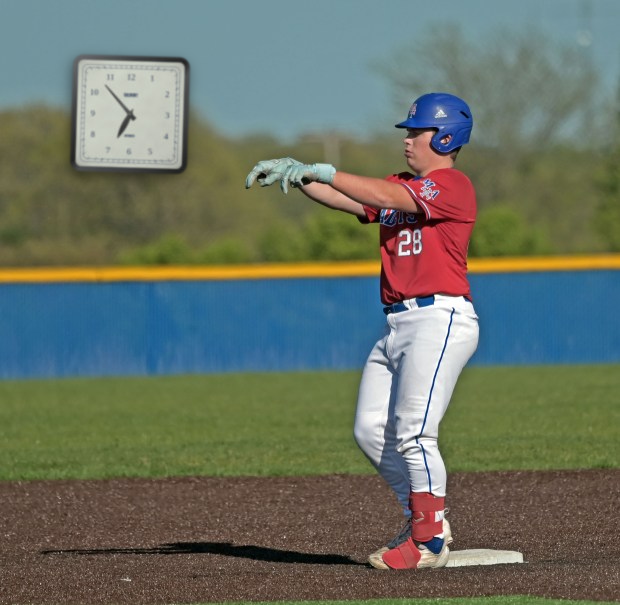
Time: **6:53**
